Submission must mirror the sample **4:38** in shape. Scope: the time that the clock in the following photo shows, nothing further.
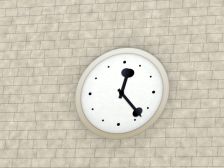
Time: **12:23**
